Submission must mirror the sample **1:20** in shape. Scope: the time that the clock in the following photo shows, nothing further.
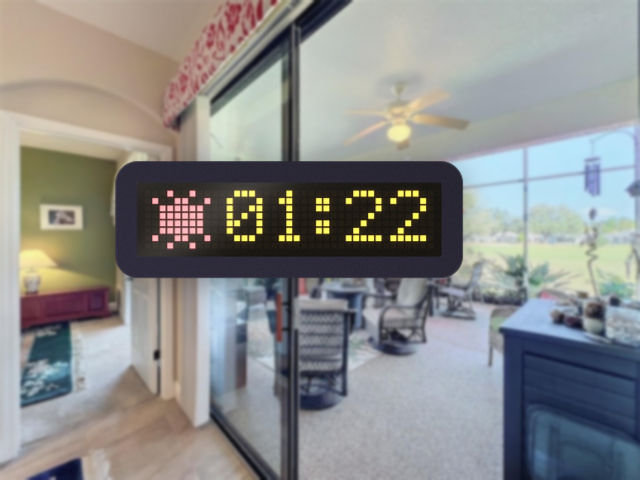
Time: **1:22**
